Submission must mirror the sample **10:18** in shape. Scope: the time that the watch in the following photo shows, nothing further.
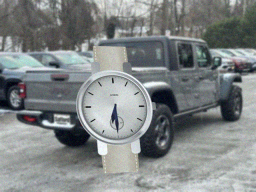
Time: **6:30**
